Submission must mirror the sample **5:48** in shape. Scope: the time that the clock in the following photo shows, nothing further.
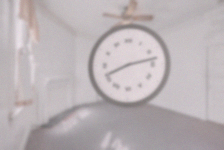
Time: **8:13**
